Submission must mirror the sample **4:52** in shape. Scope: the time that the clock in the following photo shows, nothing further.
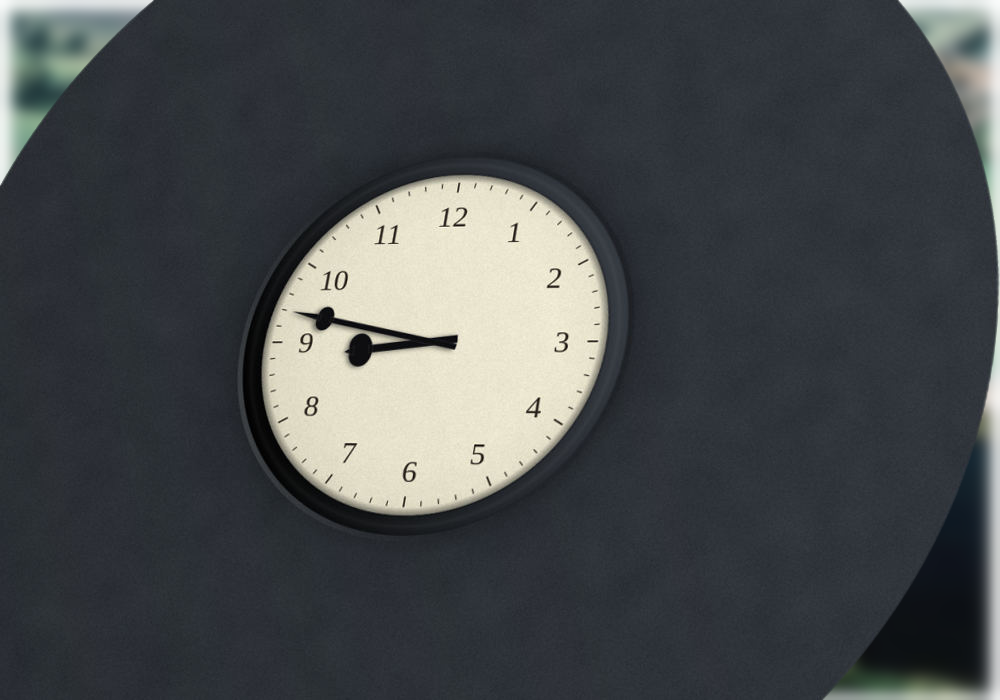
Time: **8:47**
